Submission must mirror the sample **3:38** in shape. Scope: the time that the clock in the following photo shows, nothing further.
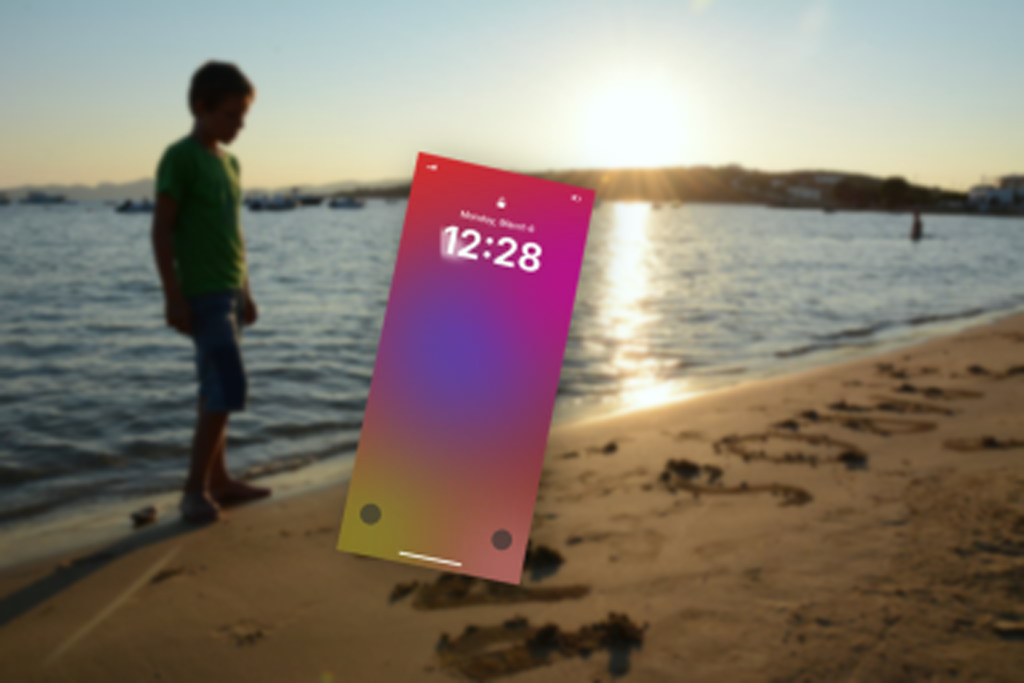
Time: **12:28**
